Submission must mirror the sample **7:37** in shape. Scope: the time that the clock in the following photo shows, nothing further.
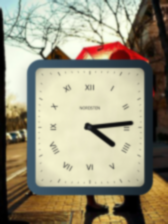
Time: **4:14**
